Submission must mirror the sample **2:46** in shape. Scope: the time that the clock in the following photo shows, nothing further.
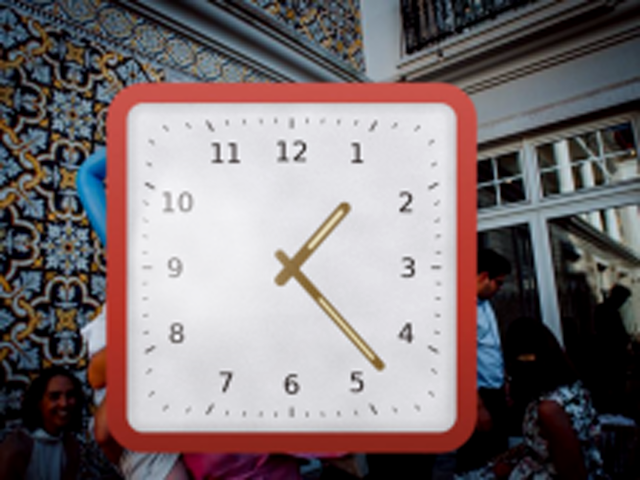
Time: **1:23**
